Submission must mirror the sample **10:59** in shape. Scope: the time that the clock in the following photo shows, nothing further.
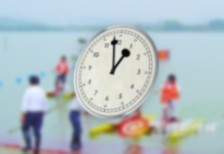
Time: **12:58**
